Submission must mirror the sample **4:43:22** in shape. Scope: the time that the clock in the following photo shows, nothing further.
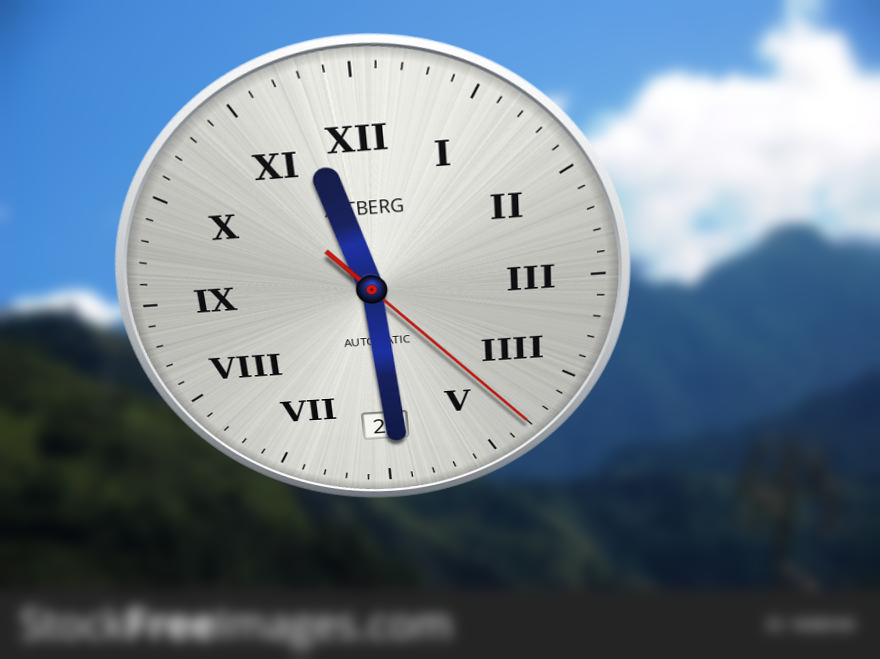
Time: **11:29:23**
